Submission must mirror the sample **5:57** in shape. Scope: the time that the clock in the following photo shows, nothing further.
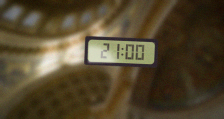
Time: **21:00**
